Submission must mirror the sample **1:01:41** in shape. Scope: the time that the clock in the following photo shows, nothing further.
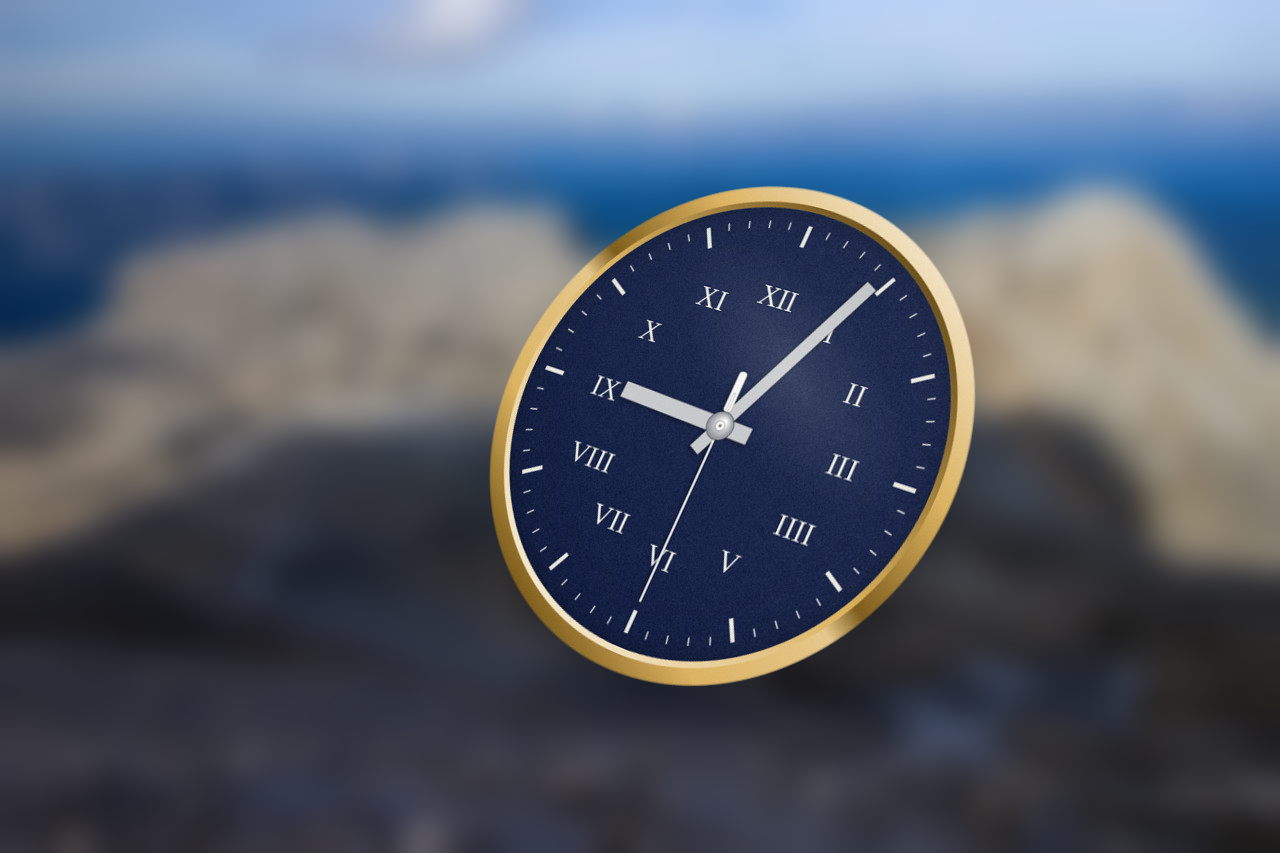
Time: **9:04:30**
